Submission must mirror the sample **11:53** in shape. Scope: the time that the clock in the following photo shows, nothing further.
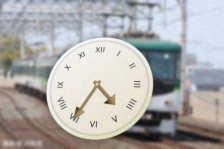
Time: **4:35**
